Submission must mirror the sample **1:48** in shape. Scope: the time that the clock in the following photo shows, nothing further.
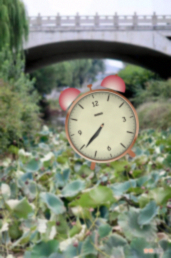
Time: **7:39**
